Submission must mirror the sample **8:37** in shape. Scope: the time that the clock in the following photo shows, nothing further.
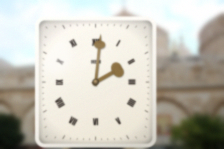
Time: **2:01**
